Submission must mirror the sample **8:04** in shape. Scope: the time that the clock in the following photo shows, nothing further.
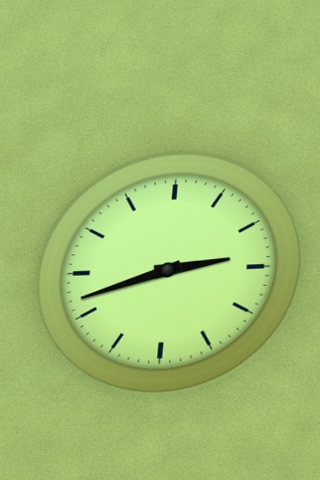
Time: **2:42**
